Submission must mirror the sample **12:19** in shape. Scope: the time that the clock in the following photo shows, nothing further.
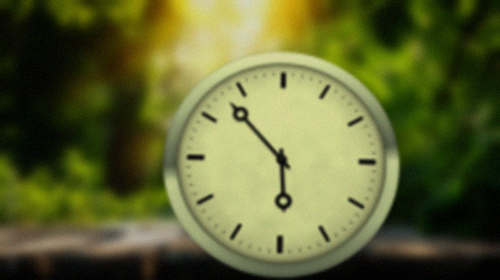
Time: **5:53**
